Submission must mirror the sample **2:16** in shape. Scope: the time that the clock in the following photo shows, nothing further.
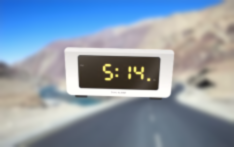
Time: **5:14**
